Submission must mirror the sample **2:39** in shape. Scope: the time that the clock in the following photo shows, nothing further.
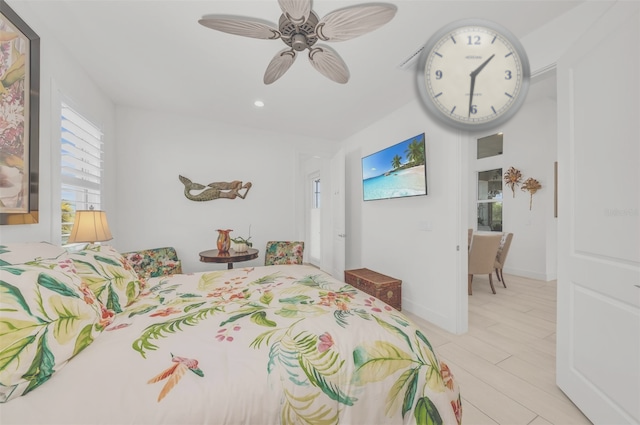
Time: **1:31**
